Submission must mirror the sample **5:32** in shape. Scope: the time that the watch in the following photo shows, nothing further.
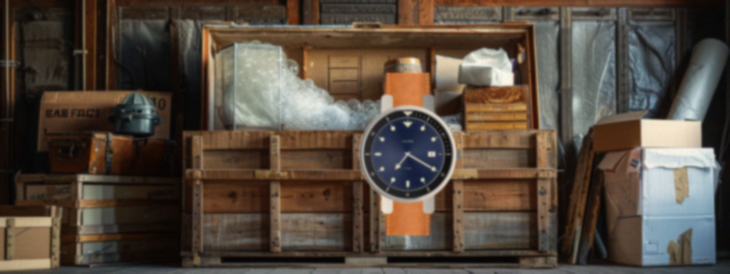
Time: **7:20**
